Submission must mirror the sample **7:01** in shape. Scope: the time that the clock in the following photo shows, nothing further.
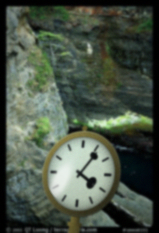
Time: **4:06**
